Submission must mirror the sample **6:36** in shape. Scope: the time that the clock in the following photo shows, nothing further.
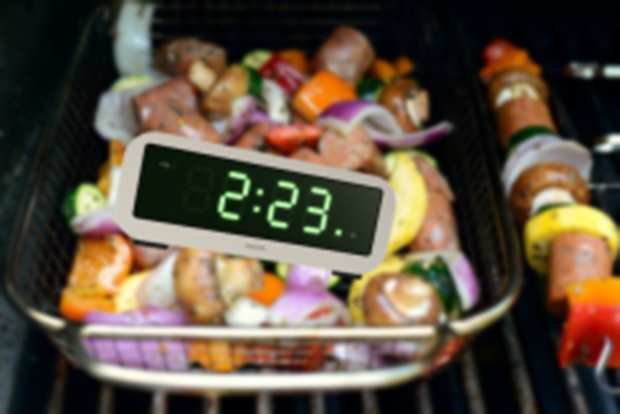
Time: **2:23**
